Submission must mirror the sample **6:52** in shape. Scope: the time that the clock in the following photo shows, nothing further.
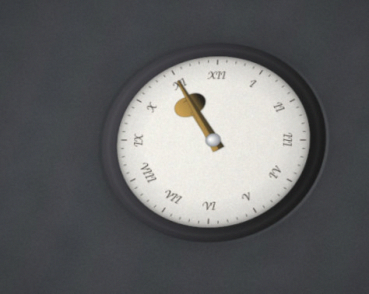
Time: **10:55**
